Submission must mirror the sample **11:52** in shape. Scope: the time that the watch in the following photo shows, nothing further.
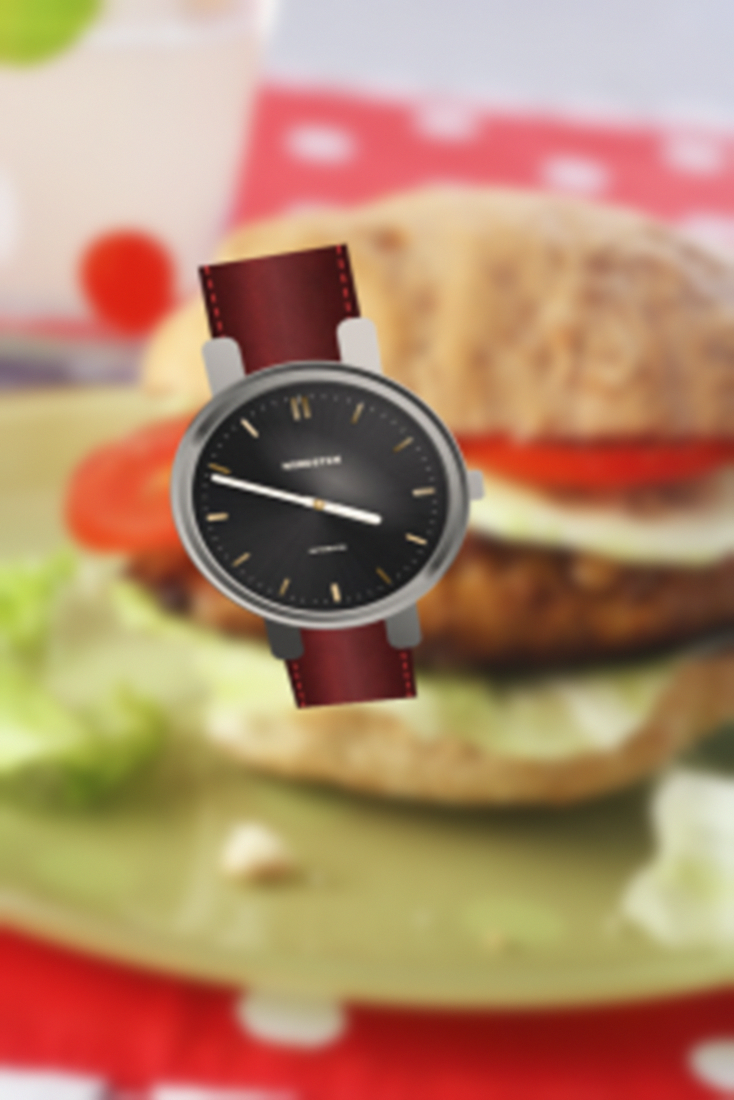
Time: **3:49**
